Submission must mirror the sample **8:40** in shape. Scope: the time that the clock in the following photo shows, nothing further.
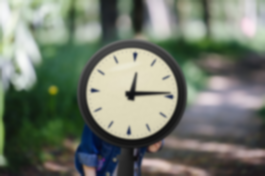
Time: **12:14**
